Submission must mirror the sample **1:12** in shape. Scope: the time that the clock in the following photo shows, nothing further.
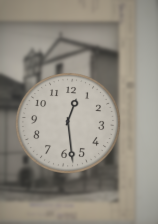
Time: **12:28**
